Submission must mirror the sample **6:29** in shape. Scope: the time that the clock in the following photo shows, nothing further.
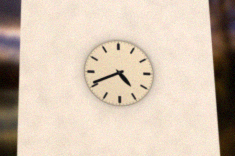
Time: **4:41**
